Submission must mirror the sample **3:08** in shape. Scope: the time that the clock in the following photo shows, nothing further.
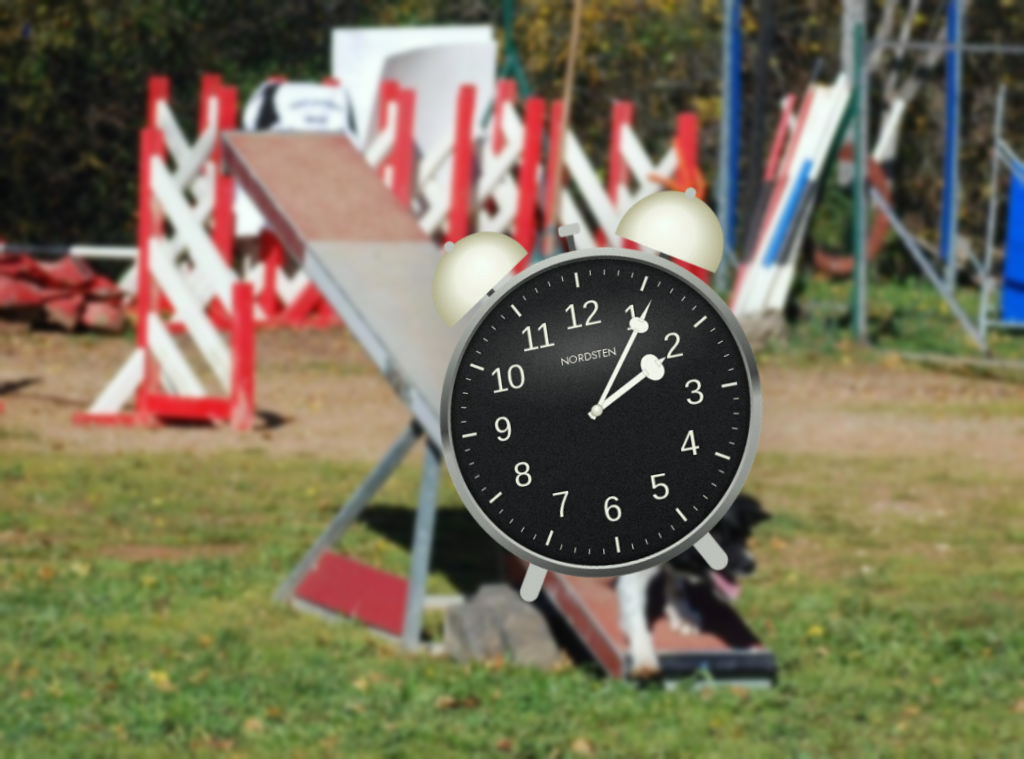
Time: **2:06**
